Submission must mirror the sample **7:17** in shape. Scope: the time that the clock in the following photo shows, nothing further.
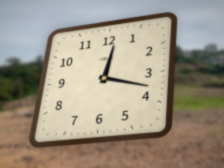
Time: **12:18**
